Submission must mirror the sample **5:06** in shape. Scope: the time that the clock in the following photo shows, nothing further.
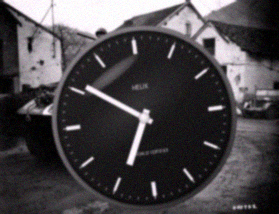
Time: **6:51**
